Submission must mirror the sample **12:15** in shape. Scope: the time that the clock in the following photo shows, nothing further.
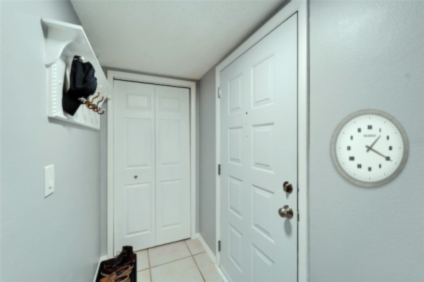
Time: **1:20**
